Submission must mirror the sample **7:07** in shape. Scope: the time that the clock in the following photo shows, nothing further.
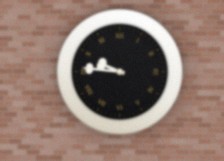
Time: **9:46**
